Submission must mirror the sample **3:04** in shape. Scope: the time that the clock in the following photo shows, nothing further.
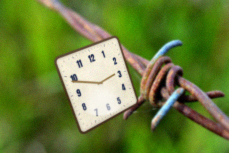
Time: **2:49**
